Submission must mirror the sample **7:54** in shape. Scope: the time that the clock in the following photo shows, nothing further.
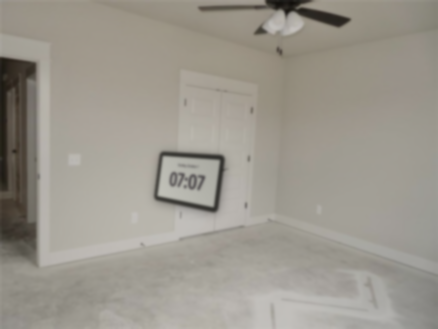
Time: **7:07**
